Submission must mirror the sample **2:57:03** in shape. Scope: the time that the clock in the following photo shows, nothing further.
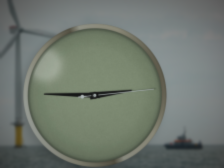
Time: **2:45:14**
